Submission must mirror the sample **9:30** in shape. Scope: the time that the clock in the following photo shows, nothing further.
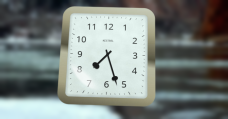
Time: **7:27**
